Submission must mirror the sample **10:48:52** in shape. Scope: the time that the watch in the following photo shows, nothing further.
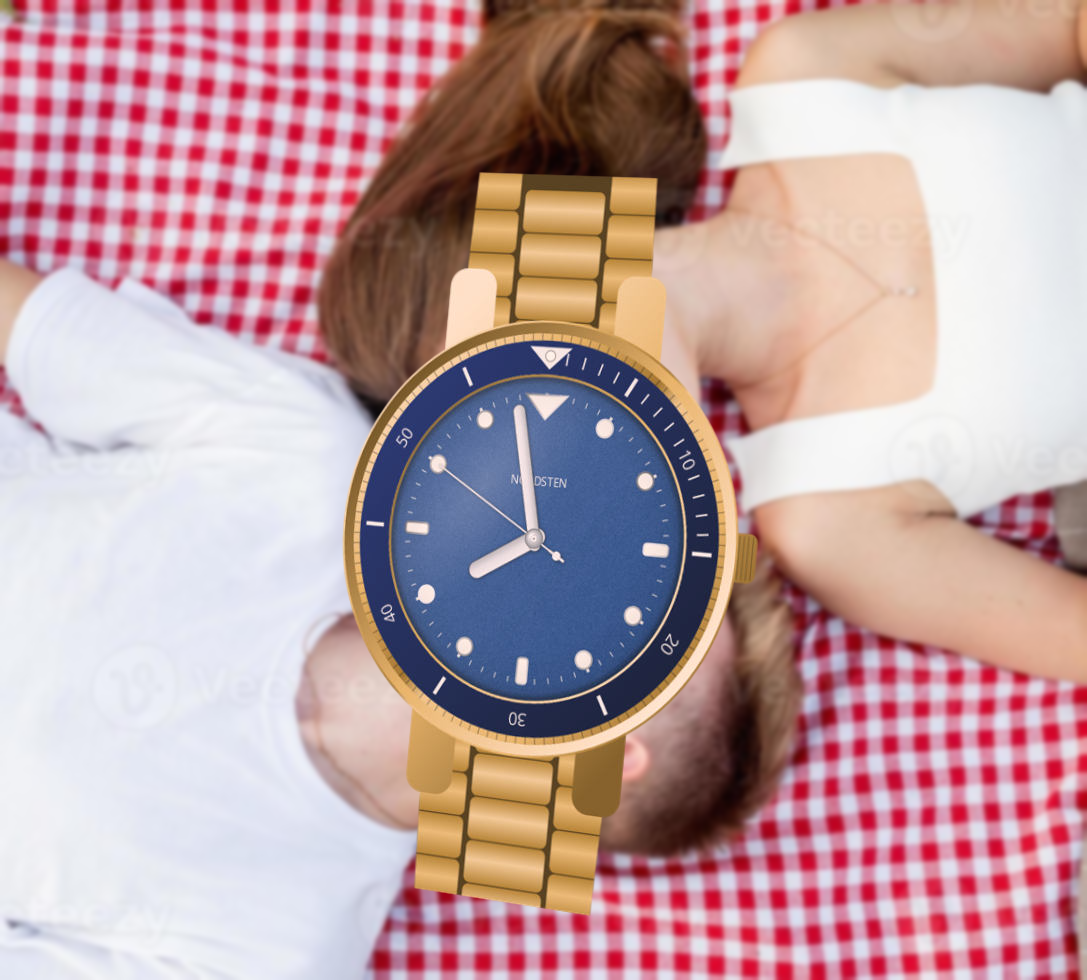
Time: **7:57:50**
